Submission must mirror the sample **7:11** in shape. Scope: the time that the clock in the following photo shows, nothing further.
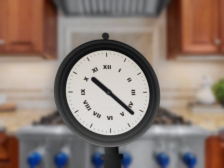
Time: **10:22**
